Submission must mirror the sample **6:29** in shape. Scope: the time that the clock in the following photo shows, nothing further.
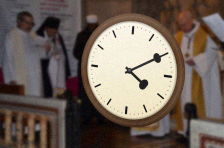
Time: **4:10**
